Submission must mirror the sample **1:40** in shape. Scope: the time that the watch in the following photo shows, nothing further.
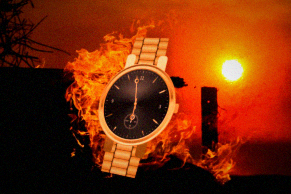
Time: **5:58**
